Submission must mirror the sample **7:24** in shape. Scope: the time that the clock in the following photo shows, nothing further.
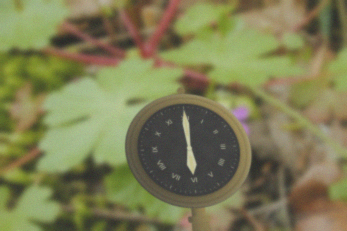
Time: **6:00**
